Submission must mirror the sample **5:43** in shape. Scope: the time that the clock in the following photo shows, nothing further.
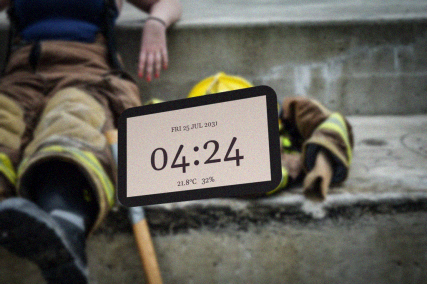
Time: **4:24**
